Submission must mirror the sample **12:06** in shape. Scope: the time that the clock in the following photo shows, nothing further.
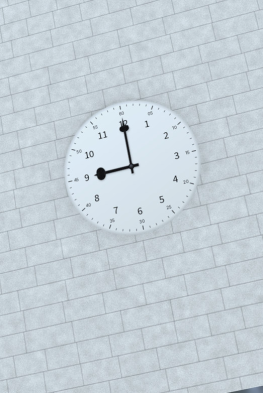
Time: **9:00**
